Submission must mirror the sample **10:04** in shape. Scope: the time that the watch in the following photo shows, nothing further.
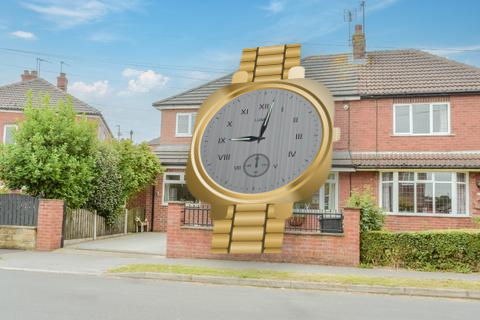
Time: **9:02**
